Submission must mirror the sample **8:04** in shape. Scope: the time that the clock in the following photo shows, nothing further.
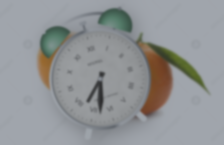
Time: **7:33**
